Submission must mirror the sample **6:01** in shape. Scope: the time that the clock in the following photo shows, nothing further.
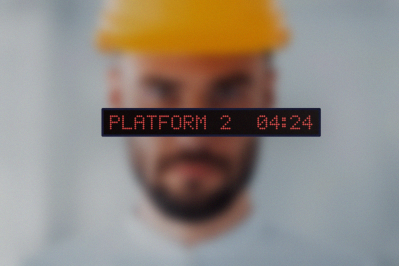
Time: **4:24**
